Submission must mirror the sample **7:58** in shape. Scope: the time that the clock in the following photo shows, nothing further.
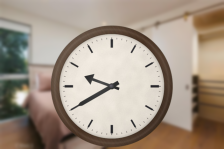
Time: **9:40**
